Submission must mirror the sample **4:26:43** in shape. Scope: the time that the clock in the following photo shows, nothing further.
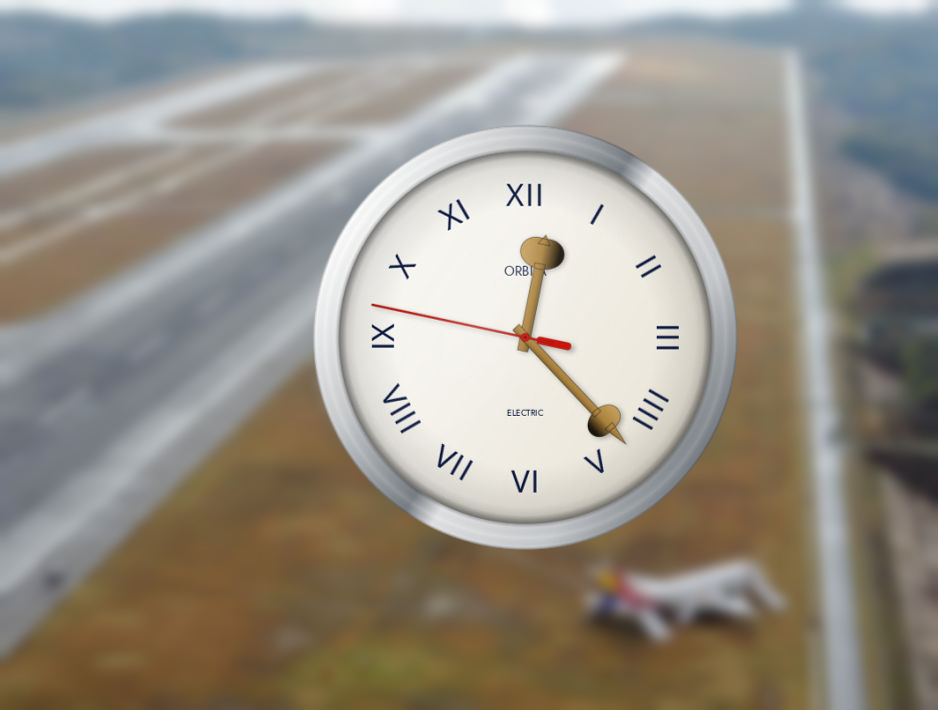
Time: **12:22:47**
